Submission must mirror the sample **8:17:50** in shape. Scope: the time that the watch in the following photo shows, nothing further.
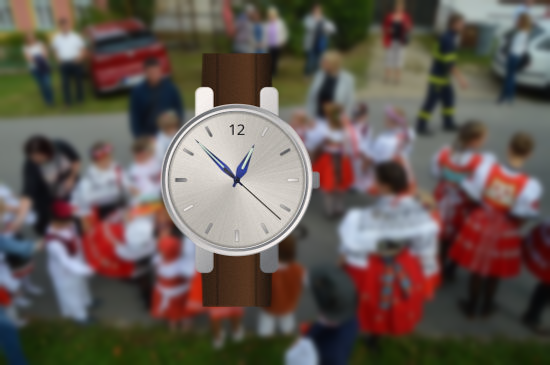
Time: **12:52:22**
